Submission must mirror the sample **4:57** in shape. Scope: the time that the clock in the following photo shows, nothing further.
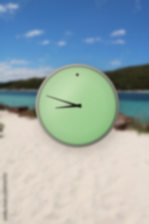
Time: **8:48**
